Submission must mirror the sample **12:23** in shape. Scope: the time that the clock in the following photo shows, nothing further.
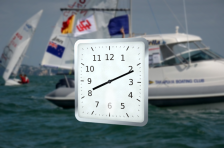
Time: **8:11**
